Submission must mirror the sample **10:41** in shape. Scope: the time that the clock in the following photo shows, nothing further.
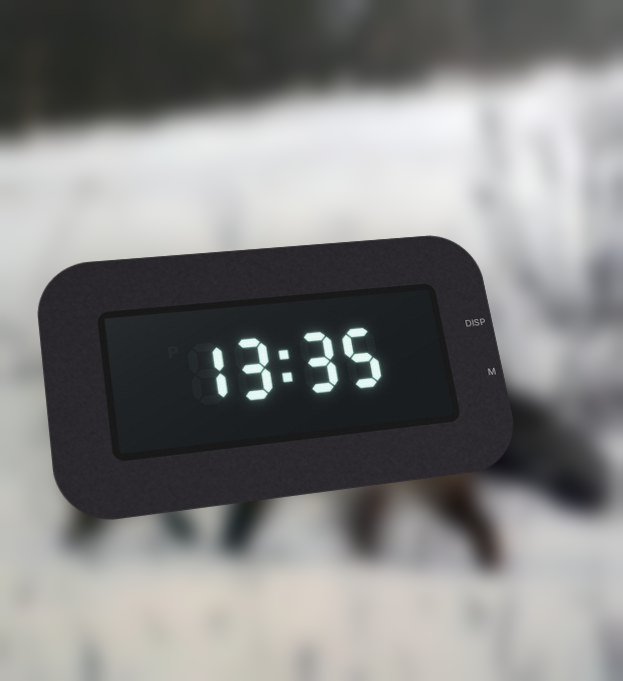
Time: **13:35**
